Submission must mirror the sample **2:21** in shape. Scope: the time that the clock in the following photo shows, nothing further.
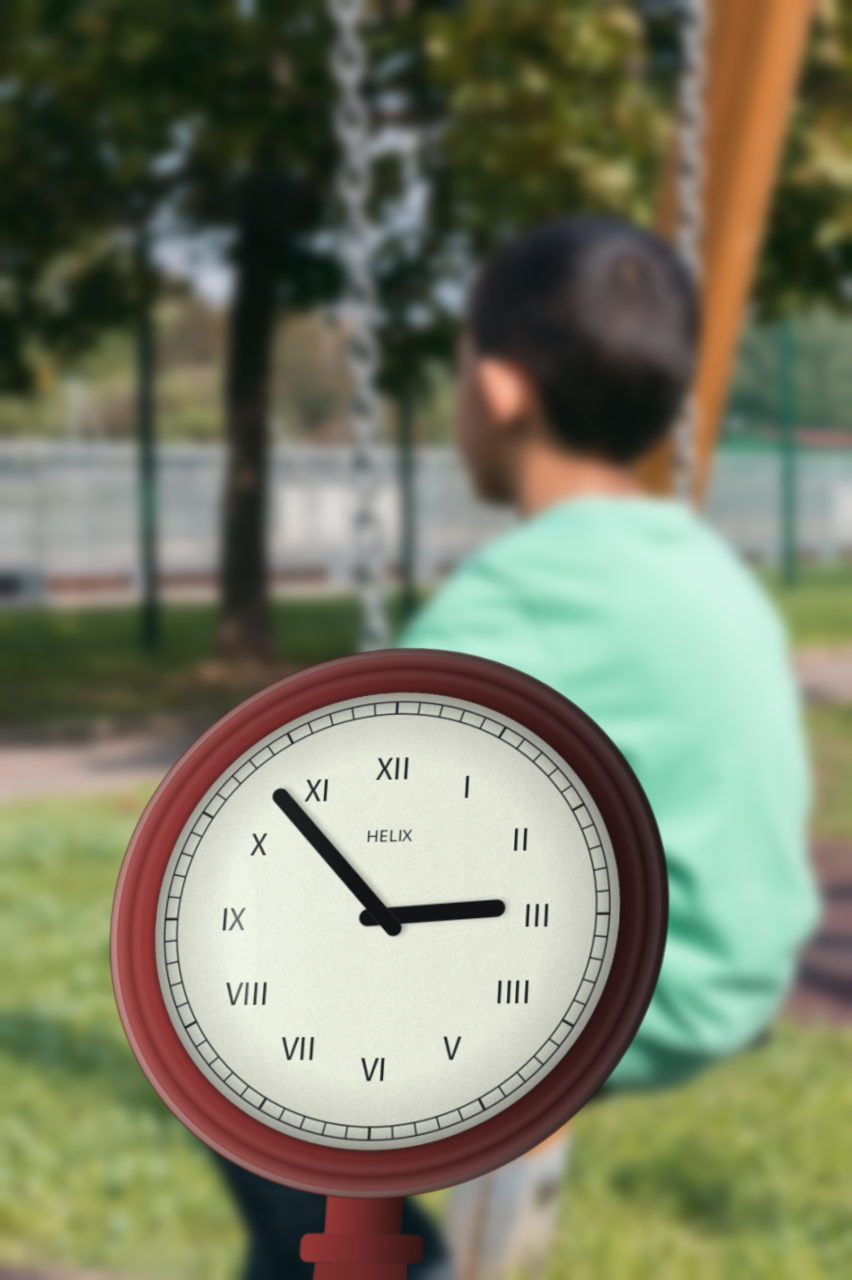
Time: **2:53**
